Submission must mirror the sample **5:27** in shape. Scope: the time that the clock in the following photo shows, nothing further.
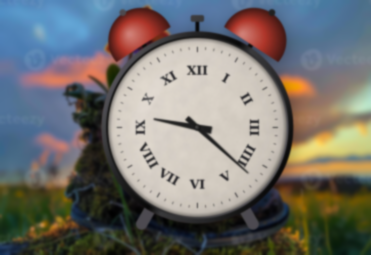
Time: **9:22**
